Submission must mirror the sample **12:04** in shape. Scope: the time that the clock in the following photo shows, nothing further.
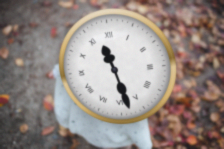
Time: **11:28**
